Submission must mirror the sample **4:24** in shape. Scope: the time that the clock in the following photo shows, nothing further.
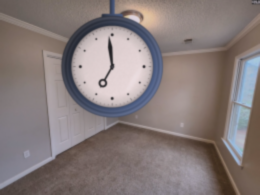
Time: **6:59**
